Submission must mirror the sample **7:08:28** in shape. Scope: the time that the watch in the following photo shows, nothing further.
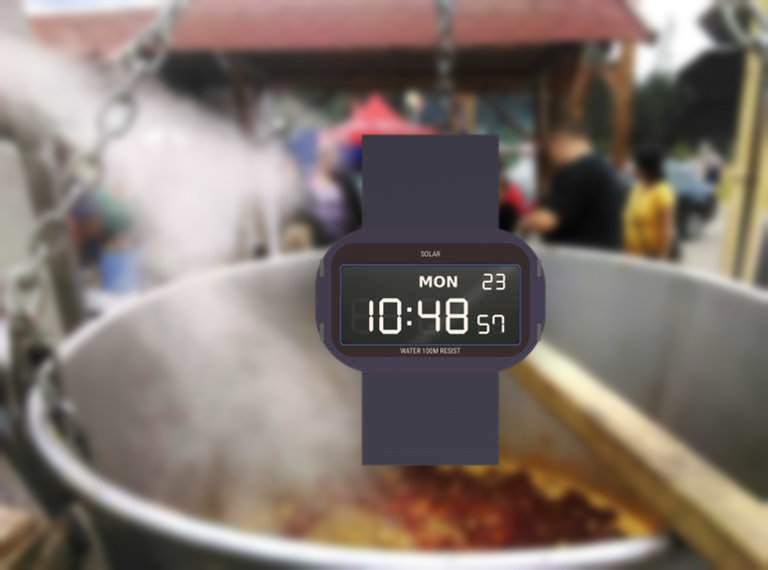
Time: **10:48:57**
